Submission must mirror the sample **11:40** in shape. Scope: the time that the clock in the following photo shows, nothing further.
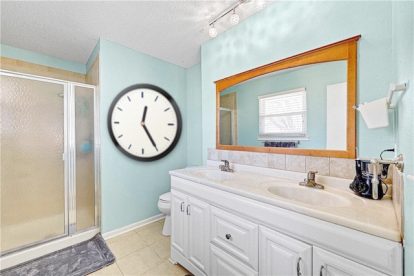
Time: **12:25**
